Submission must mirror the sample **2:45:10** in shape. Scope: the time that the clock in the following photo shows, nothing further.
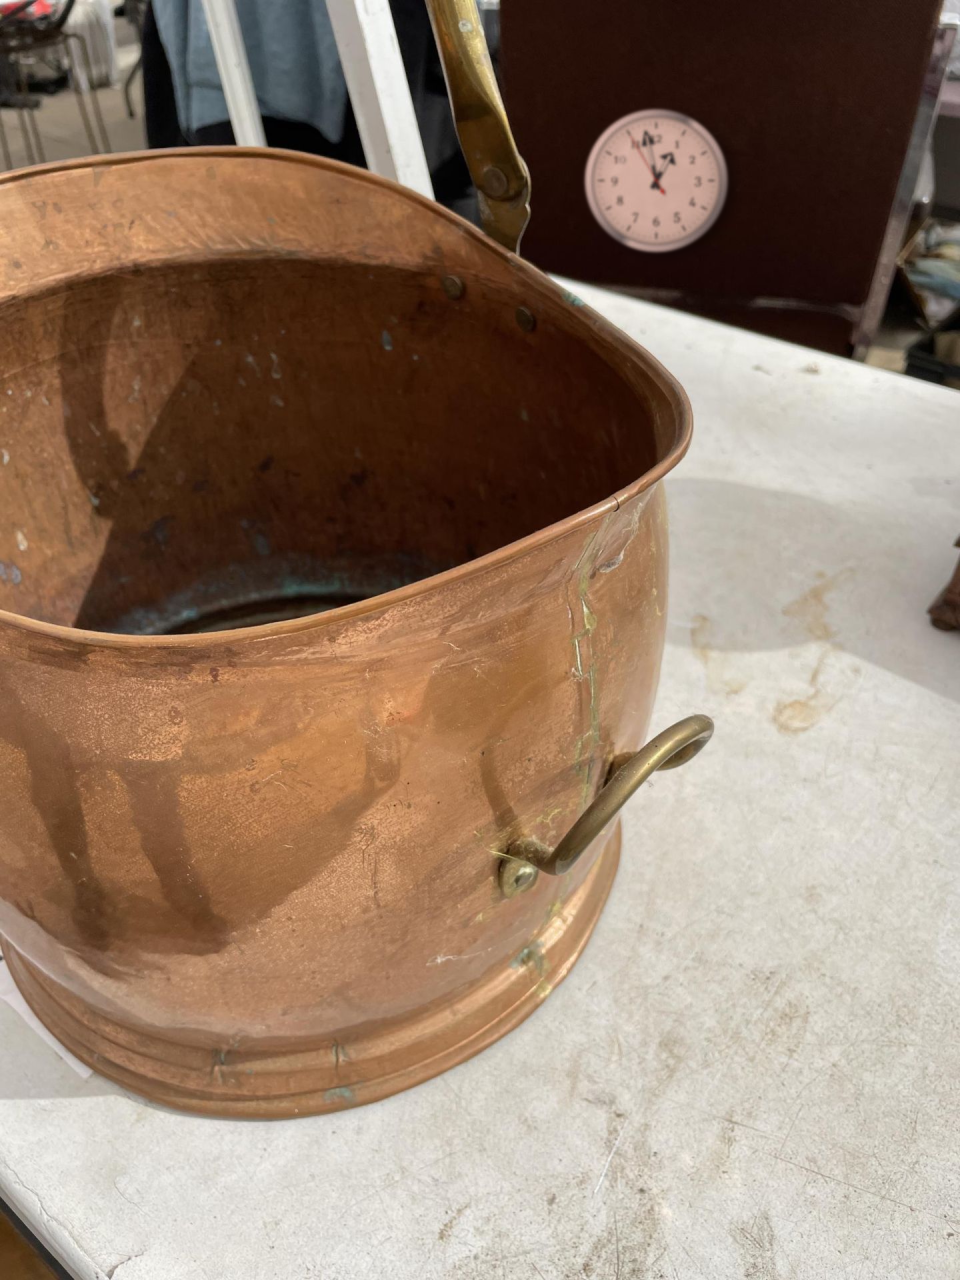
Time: **12:57:55**
